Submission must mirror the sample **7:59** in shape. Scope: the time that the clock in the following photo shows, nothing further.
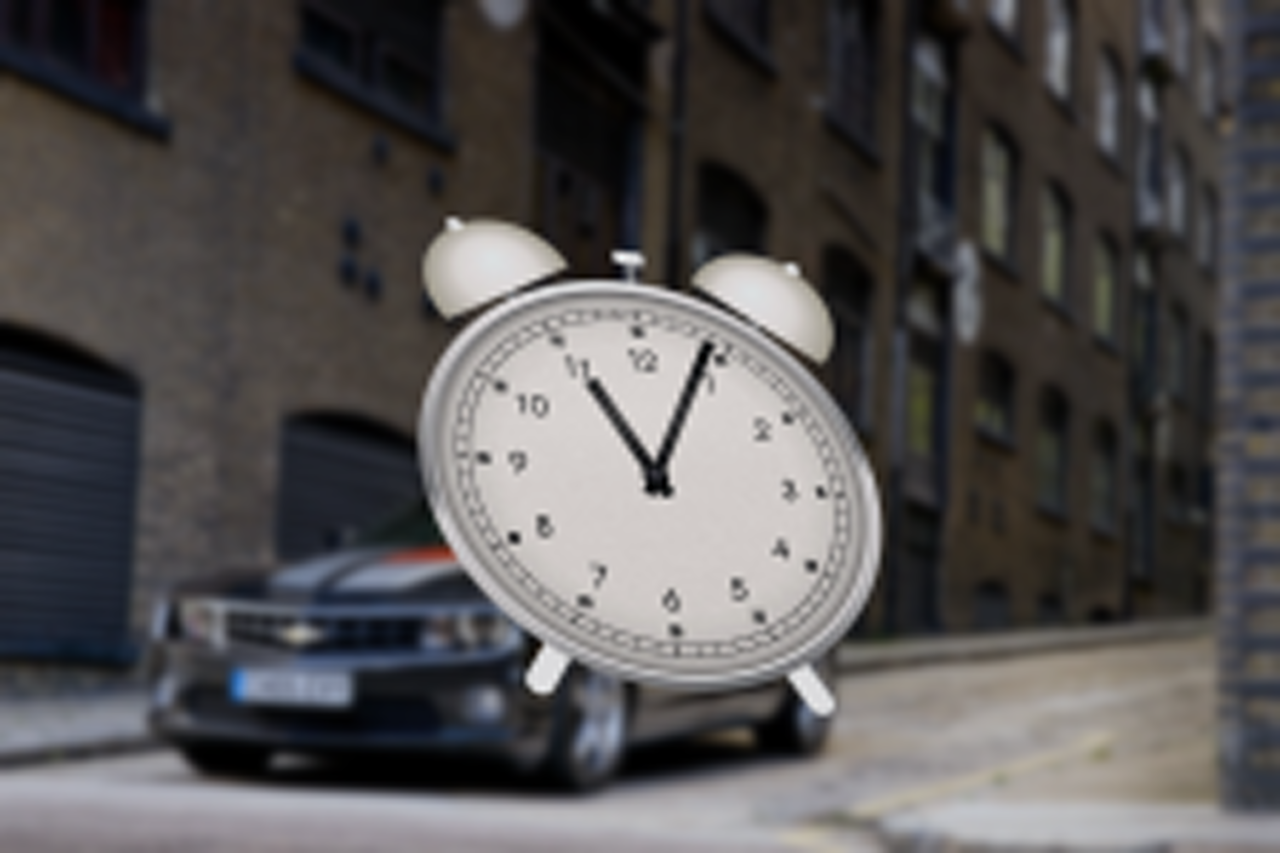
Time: **11:04**
